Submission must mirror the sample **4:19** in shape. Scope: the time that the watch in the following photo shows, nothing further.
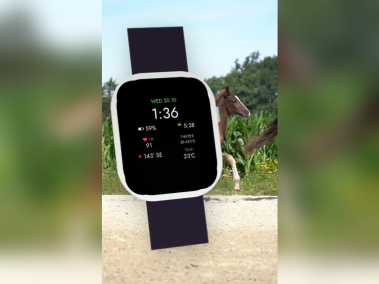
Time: **1:36**
